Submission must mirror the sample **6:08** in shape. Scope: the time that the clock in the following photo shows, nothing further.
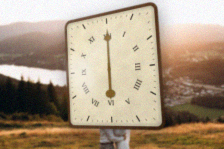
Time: **6:00**
